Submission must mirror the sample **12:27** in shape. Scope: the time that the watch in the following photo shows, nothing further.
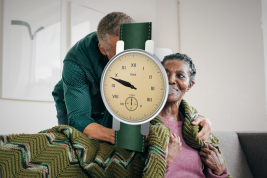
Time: **9:48**
